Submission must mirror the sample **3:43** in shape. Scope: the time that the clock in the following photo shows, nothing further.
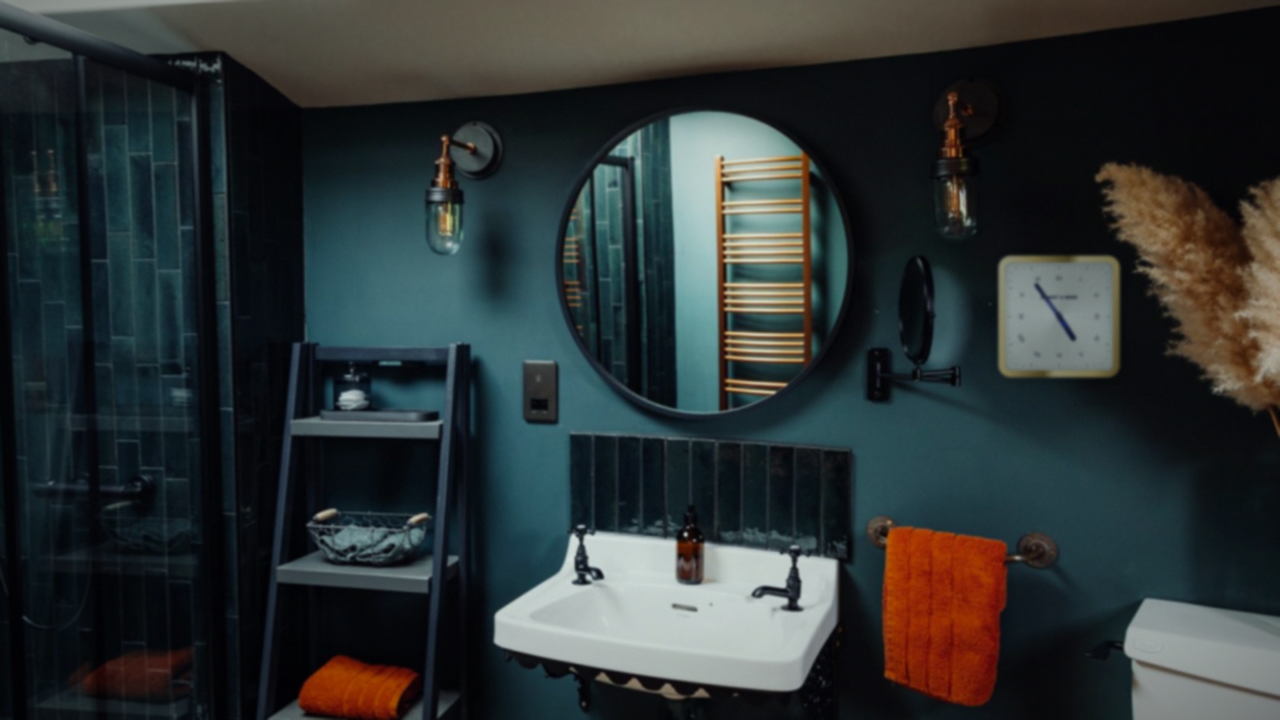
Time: **4:54**
